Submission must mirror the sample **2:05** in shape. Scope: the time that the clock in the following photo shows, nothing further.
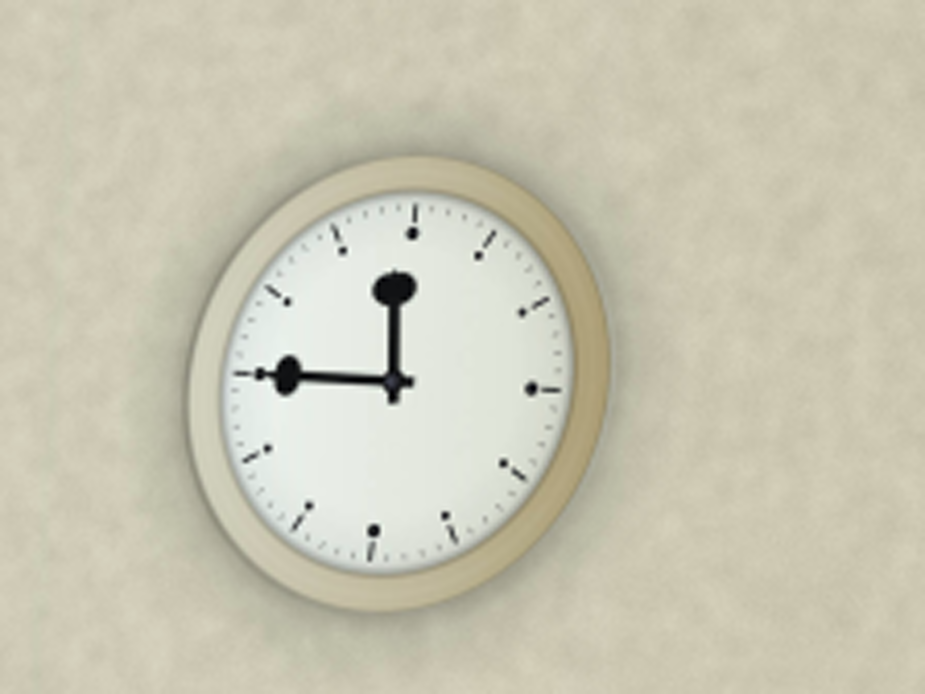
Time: **11:45**
